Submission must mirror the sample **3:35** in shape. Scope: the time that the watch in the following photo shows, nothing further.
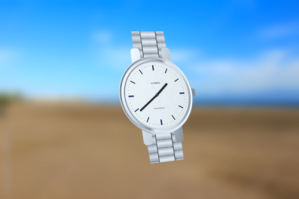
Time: **1:39**
